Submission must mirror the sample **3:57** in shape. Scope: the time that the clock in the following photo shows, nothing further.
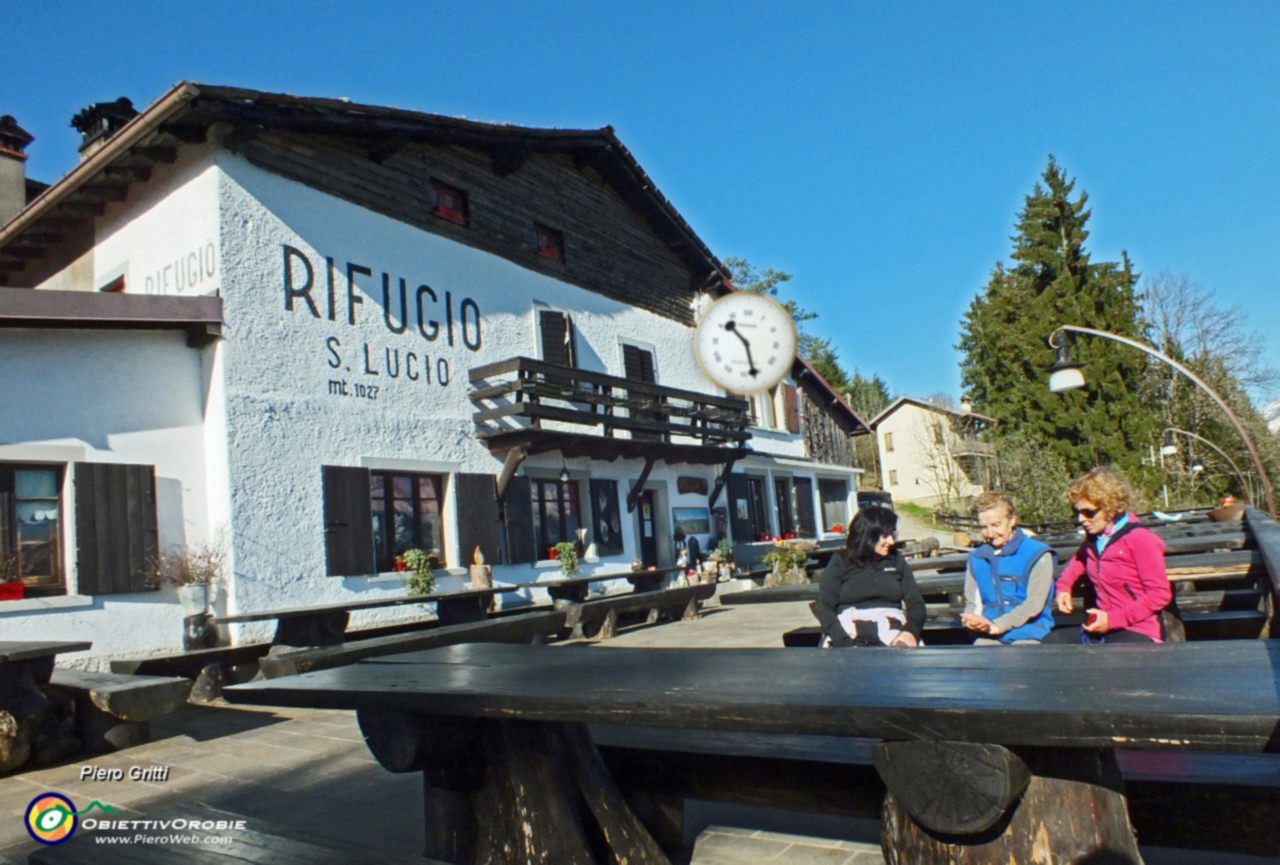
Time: **10:27**
